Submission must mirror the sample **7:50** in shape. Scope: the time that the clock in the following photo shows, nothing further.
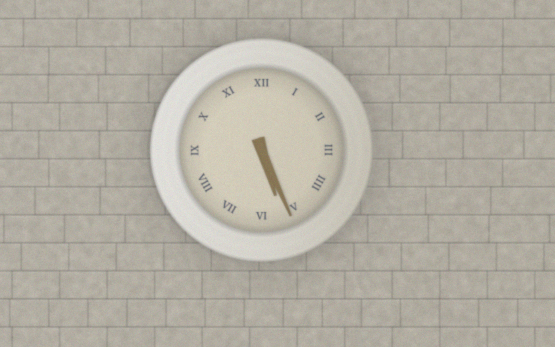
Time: **5:26**
